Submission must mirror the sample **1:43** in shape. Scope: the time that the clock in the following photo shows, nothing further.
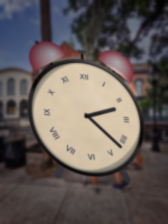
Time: **2:22**
